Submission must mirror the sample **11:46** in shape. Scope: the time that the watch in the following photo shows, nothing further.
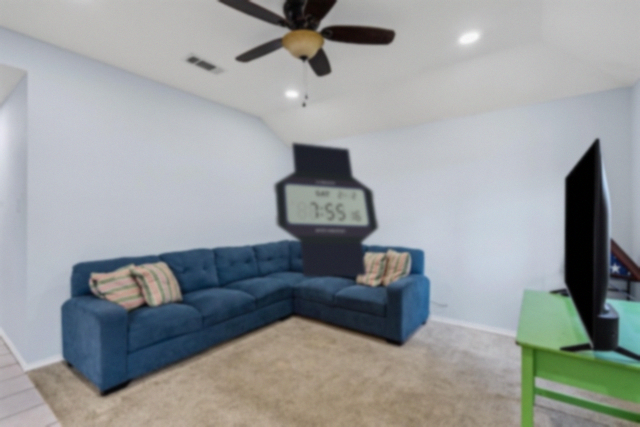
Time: **7:55**
